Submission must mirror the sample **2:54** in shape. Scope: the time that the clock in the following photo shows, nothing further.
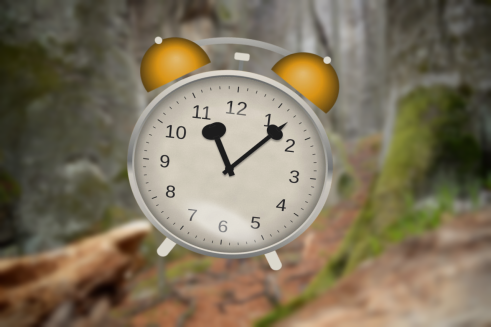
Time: **11:07**
